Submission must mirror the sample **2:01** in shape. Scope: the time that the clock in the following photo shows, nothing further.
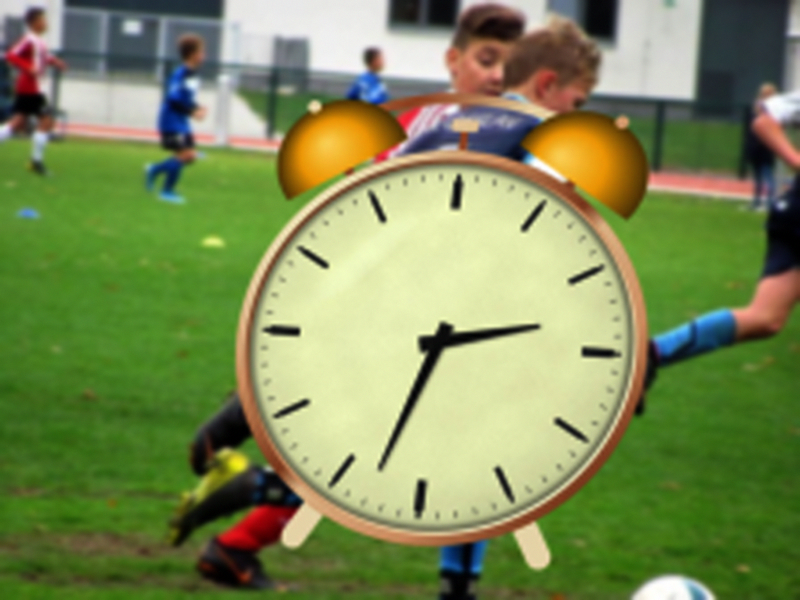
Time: **2:33**
